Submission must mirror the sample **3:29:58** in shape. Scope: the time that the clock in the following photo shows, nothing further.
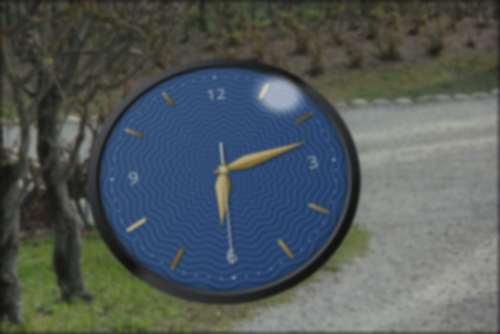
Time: **6:12:30**
